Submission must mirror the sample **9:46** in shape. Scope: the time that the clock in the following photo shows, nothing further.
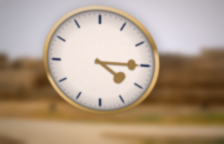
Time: **4:15**
